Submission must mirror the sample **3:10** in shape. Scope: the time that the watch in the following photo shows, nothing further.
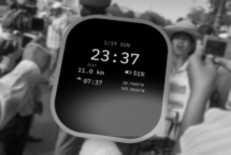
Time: **23:37**
